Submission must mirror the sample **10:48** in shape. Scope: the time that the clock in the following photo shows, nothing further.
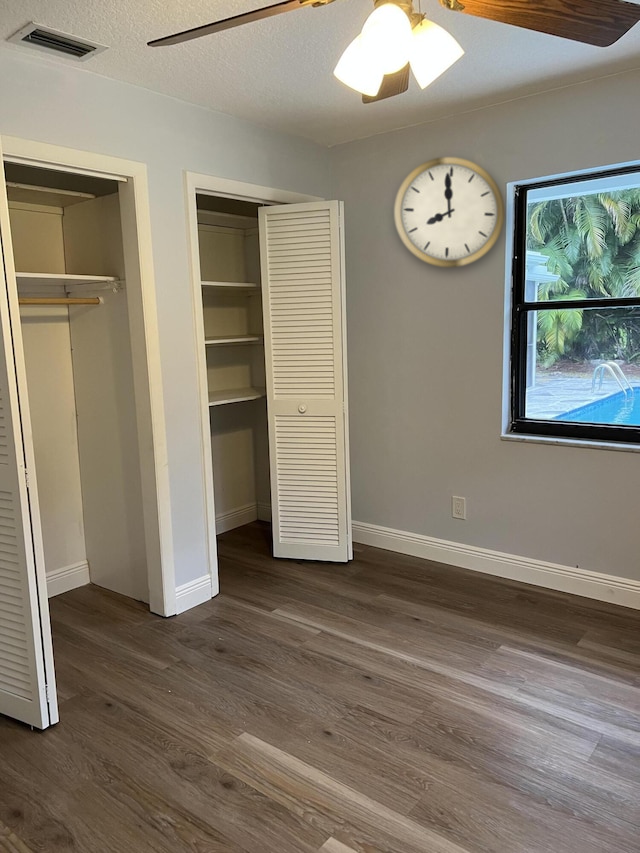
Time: **7:59**
